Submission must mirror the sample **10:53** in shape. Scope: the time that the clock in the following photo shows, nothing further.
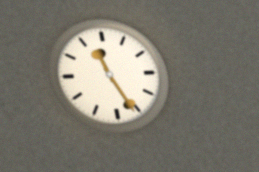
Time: **11:26**
